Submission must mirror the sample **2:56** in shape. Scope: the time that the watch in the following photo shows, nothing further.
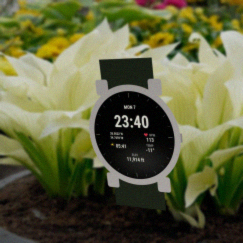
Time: **23:40**
